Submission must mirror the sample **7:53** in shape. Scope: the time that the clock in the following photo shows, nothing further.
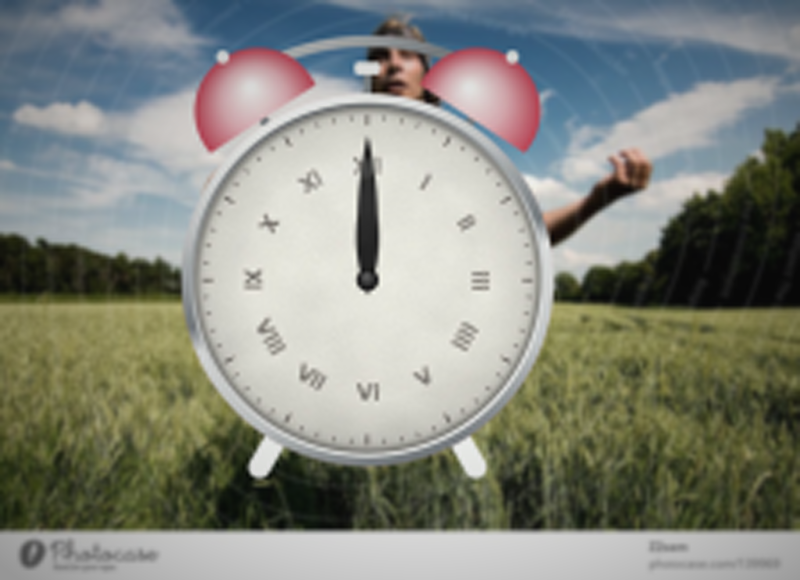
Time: **12:00**
